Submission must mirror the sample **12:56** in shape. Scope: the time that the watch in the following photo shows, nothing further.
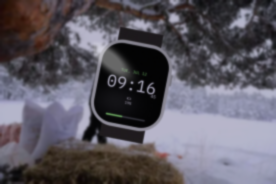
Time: **9:16**
